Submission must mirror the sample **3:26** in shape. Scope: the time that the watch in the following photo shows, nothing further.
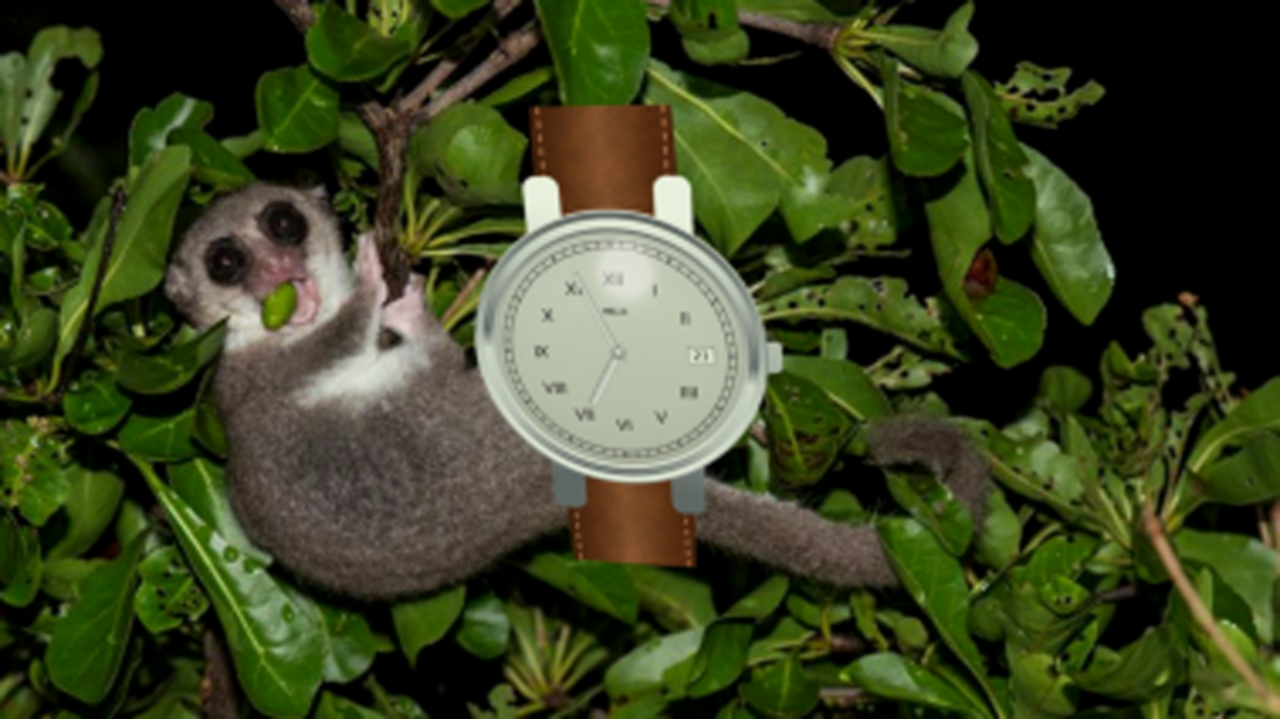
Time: **6:56**
